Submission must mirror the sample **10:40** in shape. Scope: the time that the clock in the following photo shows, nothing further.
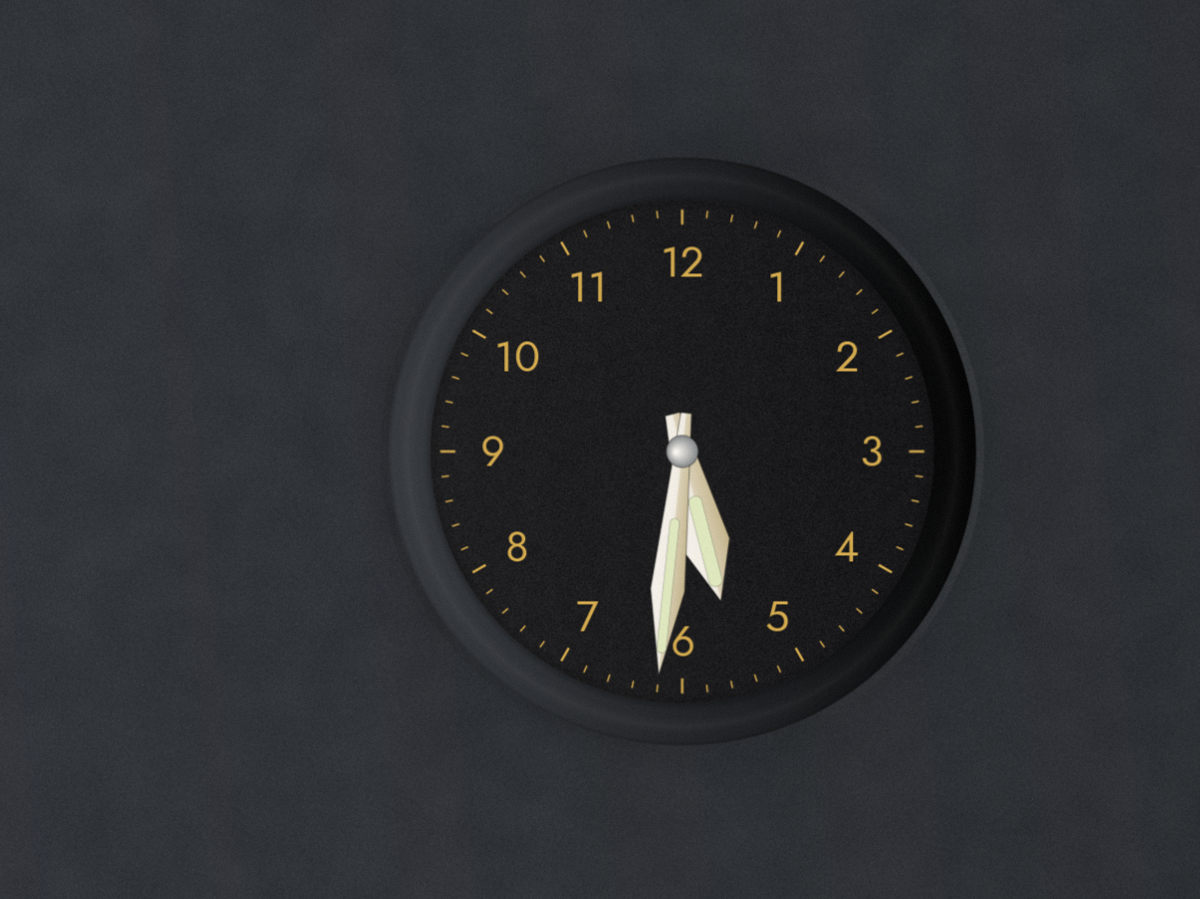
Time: **5:31**
